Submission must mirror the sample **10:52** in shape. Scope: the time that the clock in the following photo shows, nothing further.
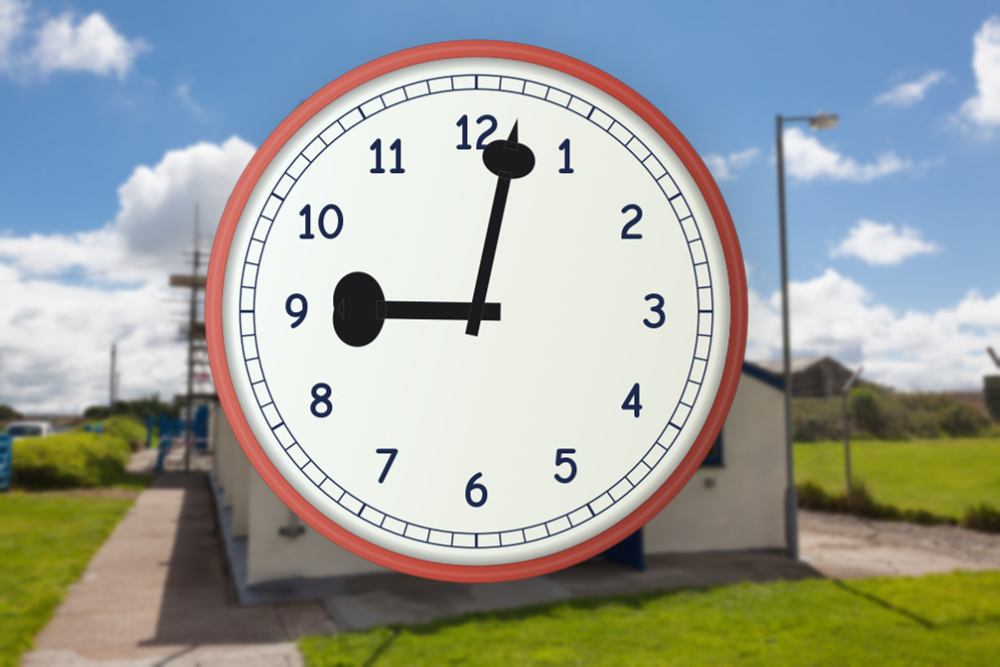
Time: **9:02**
